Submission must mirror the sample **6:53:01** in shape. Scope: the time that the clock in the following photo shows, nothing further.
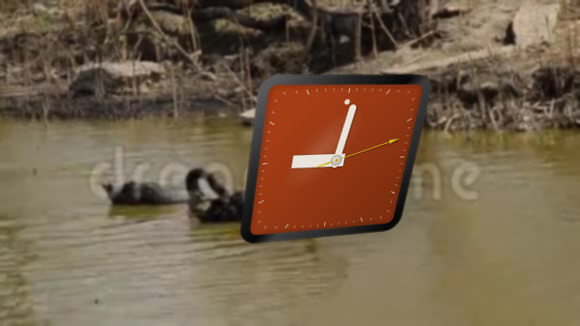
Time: **9:01:12**
